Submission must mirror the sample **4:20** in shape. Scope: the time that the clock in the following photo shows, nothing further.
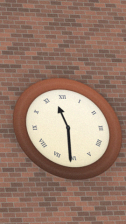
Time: **11:31**
